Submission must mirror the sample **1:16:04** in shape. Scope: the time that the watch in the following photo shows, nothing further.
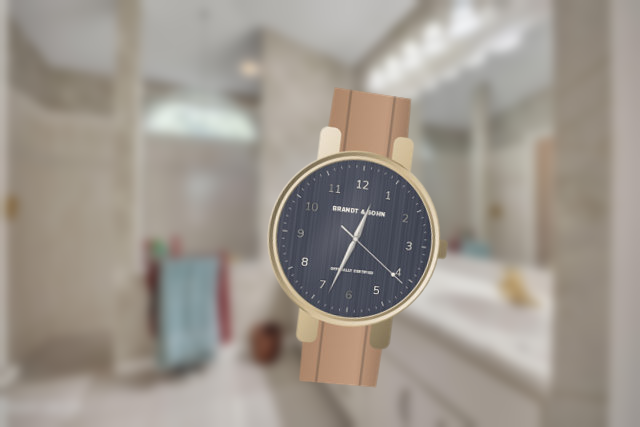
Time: **12:33:21**
